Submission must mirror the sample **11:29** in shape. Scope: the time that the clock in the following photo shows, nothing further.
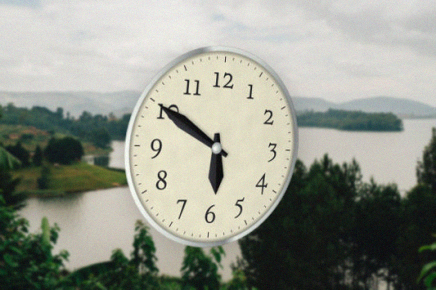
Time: **5:50**
